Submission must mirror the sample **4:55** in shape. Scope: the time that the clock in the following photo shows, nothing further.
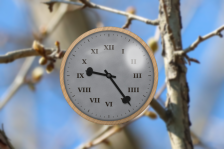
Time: **9:24**
